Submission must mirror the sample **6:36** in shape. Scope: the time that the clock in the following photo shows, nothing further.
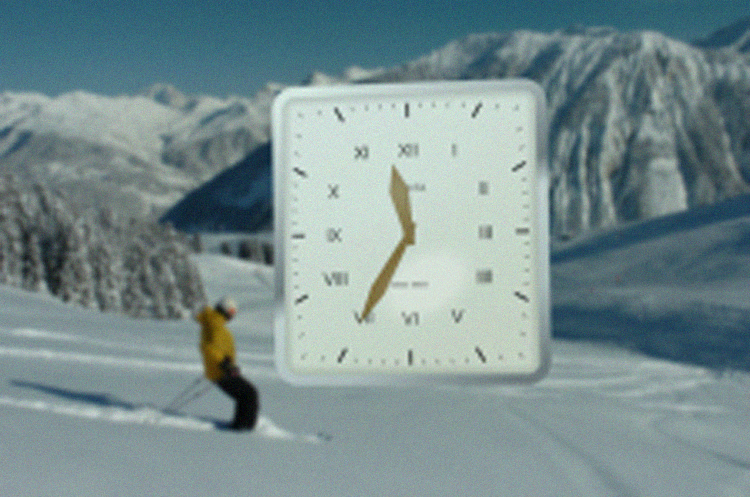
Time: **11:35**
